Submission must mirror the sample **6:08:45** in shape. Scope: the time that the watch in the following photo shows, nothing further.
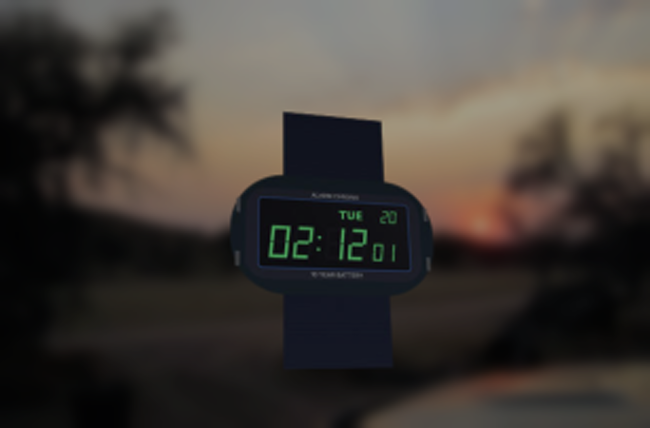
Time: **2:12:01**
